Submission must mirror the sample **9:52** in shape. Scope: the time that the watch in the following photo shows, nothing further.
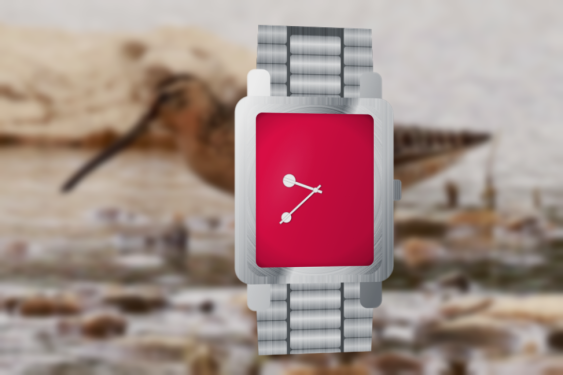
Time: **9:38**
